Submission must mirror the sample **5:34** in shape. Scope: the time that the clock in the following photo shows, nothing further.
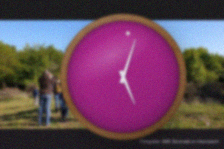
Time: **5:02**
